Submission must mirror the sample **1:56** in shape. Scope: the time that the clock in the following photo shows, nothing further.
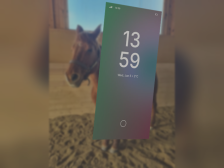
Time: **13:59**
